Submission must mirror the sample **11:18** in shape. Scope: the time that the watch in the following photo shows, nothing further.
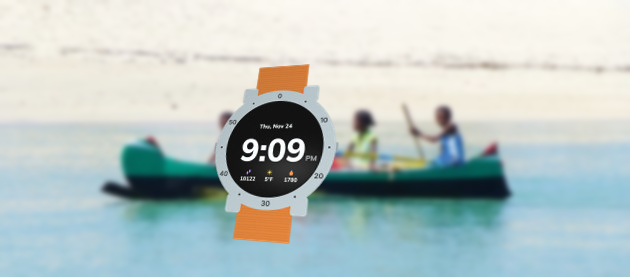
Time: **9:09**
